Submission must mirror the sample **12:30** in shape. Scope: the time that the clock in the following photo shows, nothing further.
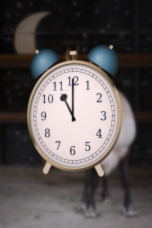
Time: **11:00**
